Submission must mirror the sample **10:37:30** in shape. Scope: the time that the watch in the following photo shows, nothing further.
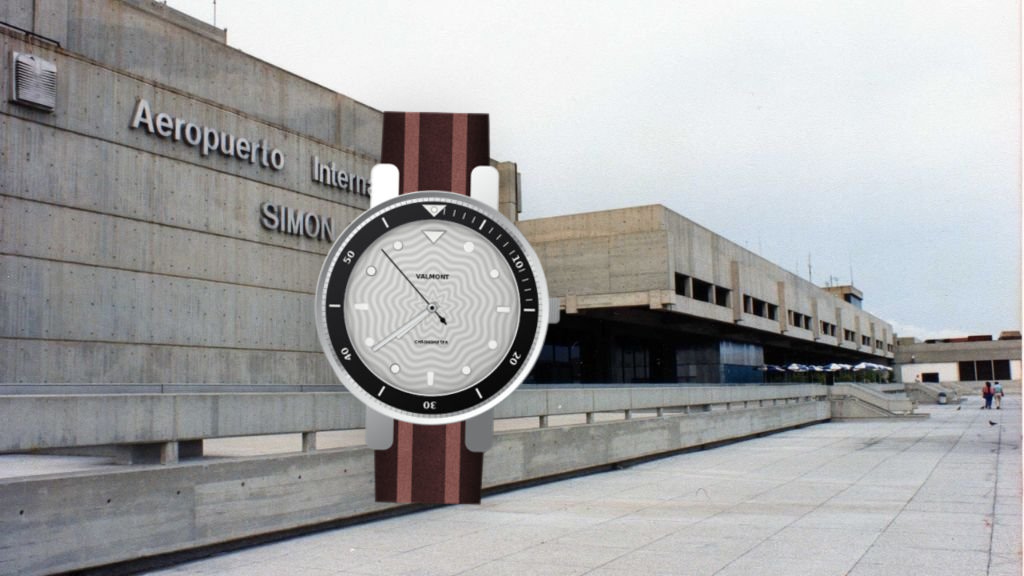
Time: **7:38:53**
